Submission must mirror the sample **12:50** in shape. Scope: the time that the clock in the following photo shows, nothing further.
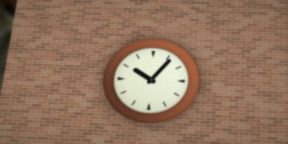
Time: **10:06**
